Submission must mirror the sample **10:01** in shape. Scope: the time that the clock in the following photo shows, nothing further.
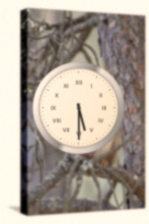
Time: **5:30**
